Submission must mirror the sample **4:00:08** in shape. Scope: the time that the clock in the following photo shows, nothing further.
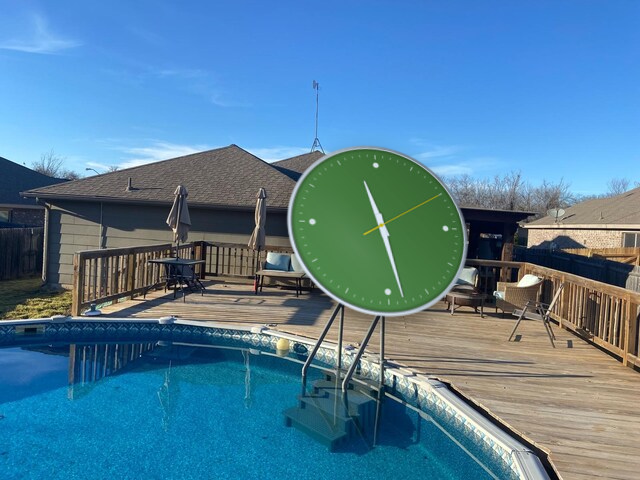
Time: **11:28:10**
